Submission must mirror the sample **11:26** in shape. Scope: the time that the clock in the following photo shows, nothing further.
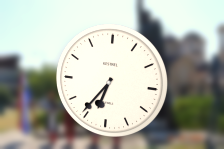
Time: **6:36**
